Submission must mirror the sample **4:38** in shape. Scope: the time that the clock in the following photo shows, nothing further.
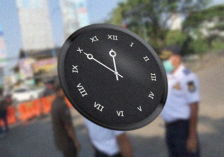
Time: **11:50**
